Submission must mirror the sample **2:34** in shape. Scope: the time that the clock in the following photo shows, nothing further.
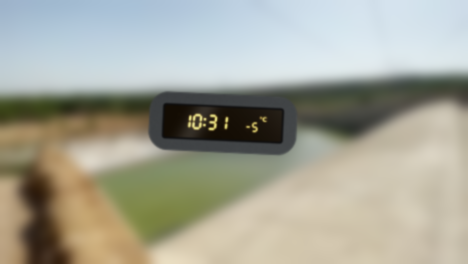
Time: **10:31**
